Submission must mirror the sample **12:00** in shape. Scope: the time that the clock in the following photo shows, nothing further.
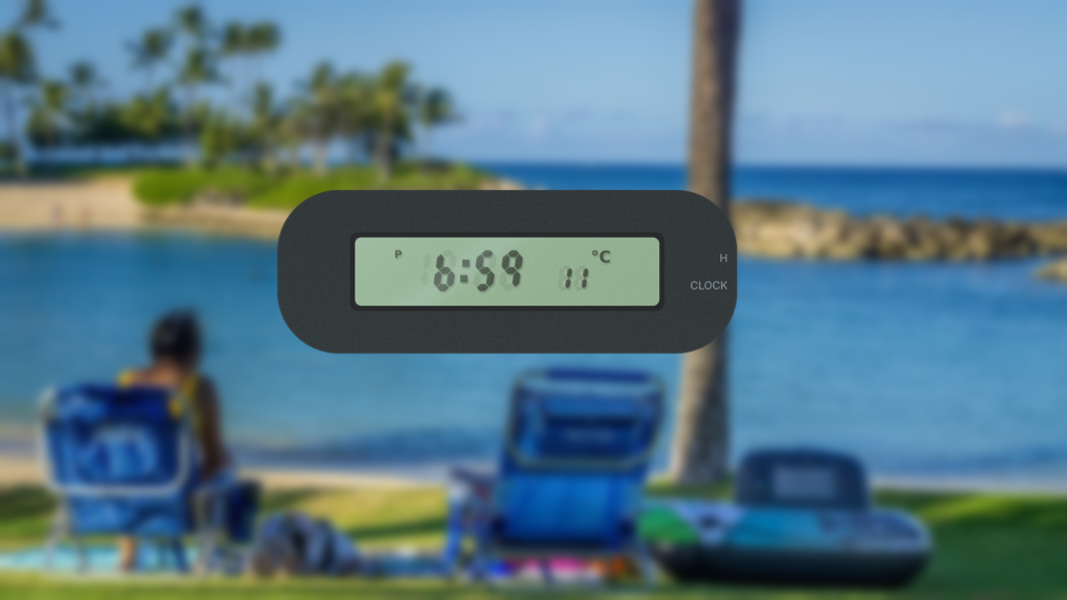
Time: **6:59**
